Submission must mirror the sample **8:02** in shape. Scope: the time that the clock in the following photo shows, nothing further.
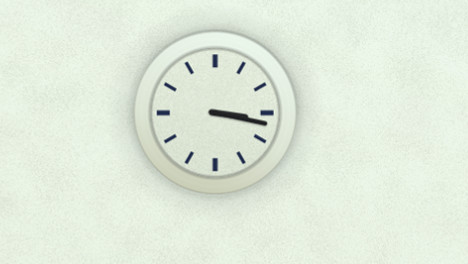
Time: **3:17**
